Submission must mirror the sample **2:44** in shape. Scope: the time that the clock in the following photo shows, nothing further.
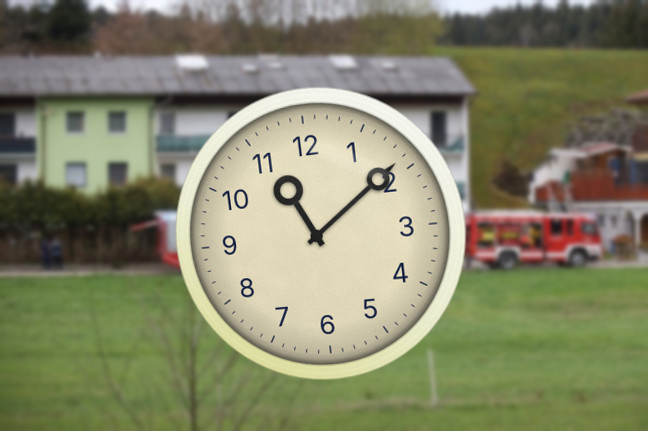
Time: **11:09**
